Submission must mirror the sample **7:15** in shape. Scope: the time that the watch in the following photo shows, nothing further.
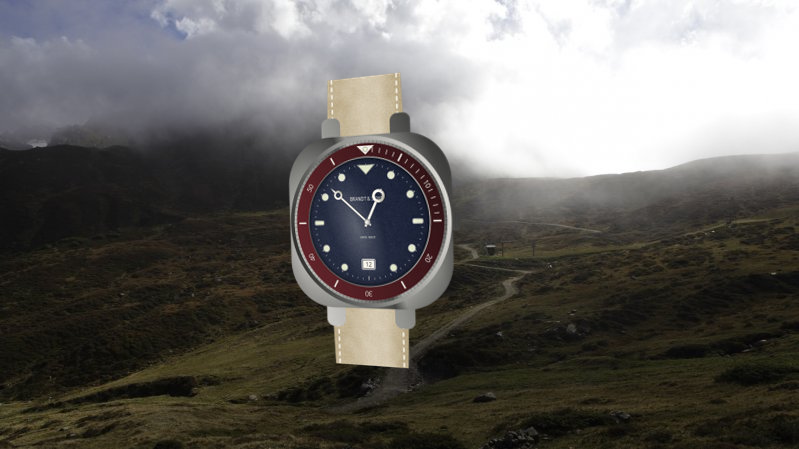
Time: **12:52**
